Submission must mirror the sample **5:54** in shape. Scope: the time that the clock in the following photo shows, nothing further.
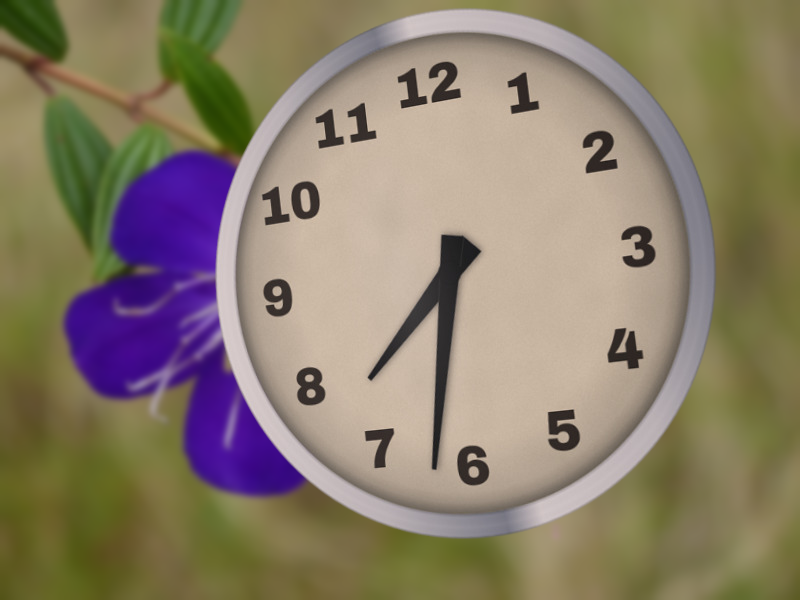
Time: **7:32**
